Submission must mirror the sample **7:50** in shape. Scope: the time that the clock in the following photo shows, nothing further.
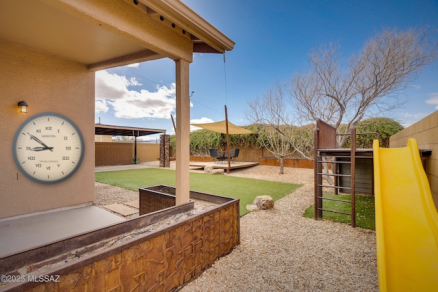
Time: **8:51**
